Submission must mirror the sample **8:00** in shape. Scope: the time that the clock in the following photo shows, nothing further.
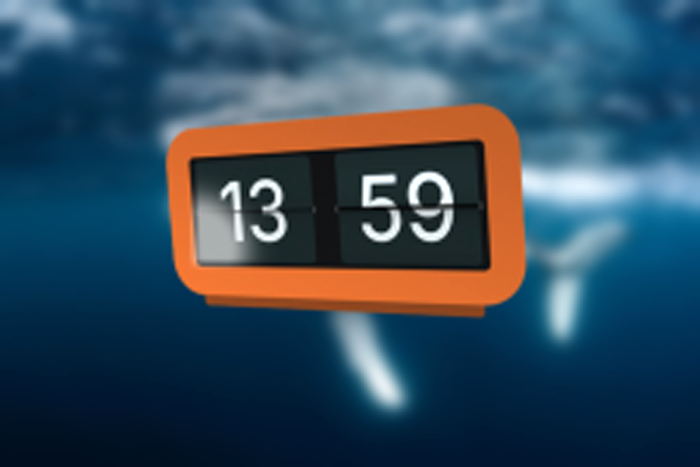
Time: **13:59**
